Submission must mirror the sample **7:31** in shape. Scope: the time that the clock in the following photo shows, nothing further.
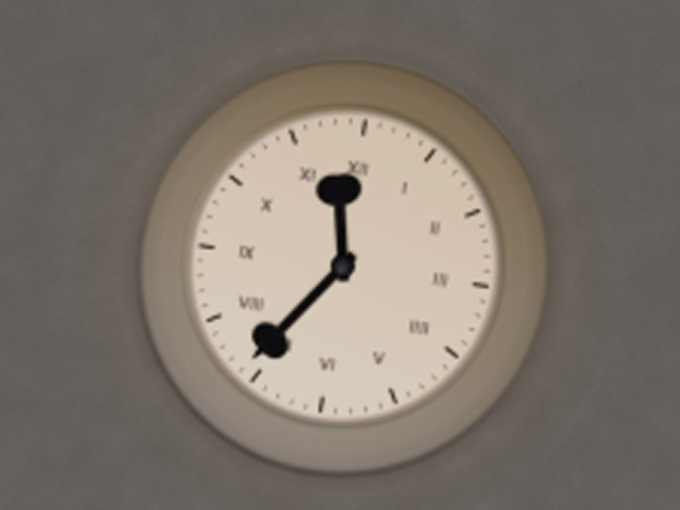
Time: **11:36**
